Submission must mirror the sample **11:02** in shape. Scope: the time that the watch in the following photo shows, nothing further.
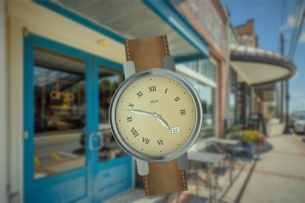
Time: **4:48**
